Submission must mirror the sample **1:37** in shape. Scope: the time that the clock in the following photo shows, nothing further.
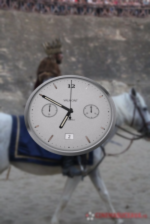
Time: **6:50**
